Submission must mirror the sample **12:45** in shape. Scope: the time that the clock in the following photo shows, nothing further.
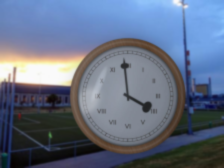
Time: **3:59**
